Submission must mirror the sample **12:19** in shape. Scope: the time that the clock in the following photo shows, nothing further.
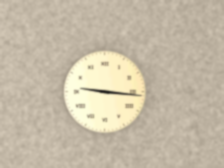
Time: **9:16**
